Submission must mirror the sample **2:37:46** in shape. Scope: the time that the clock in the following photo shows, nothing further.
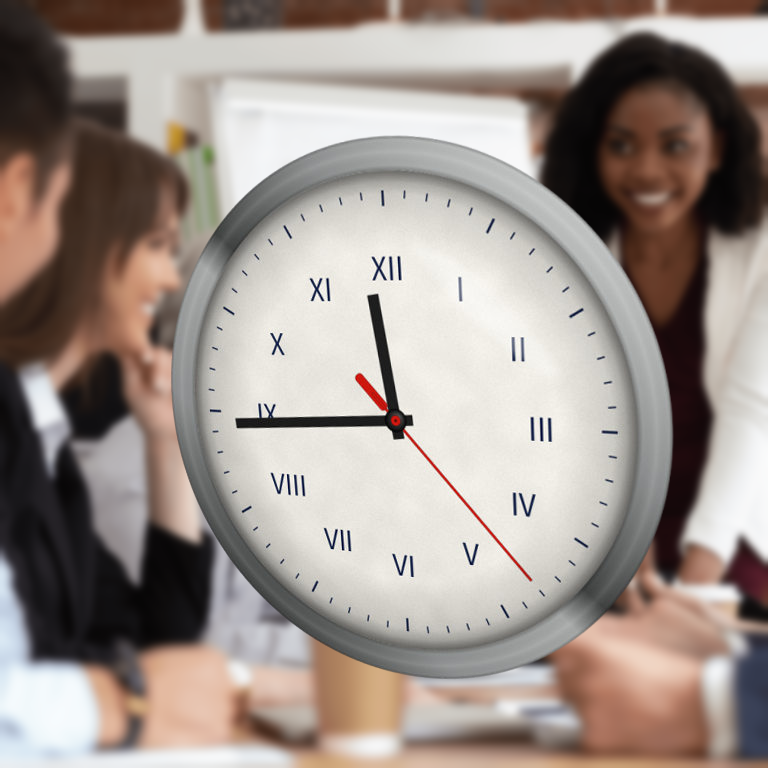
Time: **11:44:23**
